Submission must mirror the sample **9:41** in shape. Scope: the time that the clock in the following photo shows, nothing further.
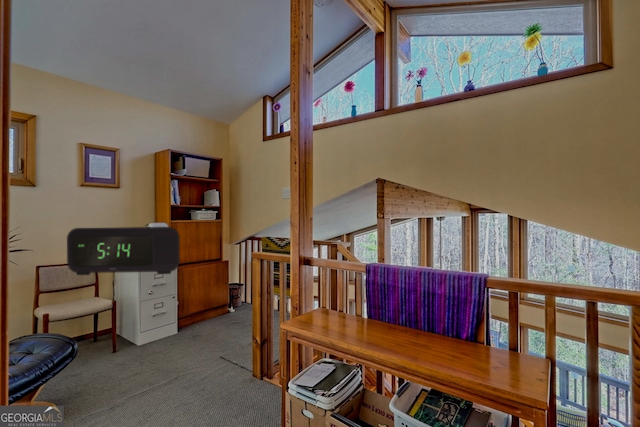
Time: **5:14**
